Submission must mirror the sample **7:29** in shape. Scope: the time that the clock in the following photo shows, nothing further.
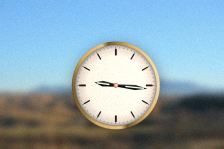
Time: **9:16**
